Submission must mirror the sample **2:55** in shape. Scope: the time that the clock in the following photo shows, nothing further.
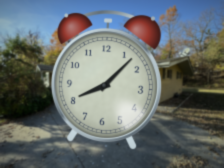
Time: **8:07**
